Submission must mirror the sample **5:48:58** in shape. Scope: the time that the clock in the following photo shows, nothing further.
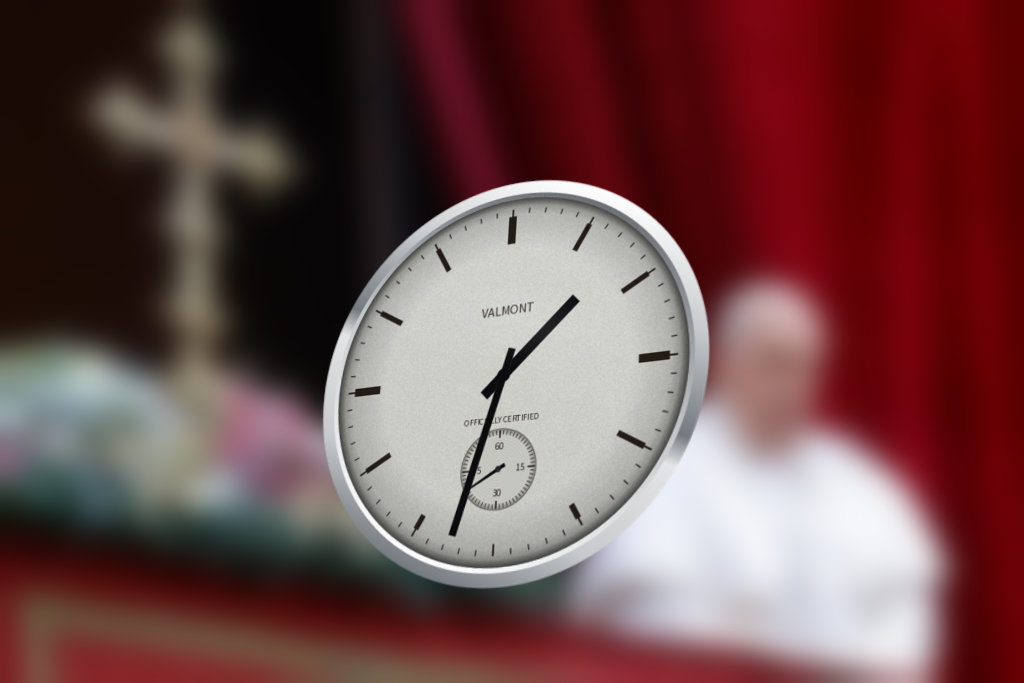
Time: **1:32:40**
